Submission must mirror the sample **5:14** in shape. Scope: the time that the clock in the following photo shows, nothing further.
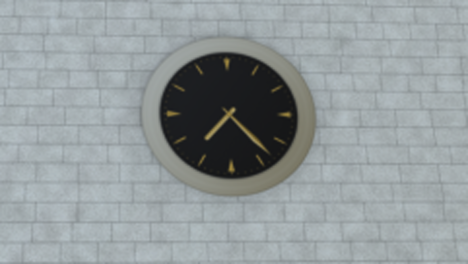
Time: **7:23**
